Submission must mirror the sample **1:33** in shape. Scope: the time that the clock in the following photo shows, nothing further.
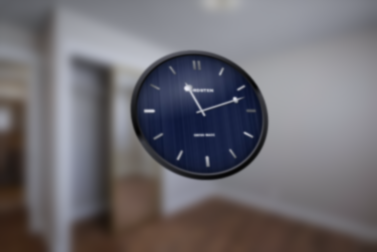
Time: **11:12**
